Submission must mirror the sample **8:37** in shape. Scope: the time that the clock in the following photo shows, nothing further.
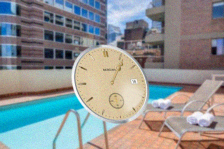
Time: **1:06**
